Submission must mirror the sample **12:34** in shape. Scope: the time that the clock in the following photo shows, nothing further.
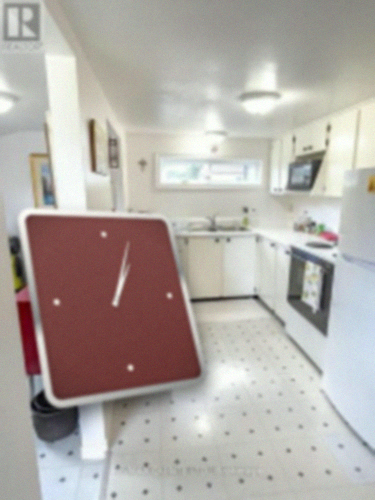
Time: **1:04**
